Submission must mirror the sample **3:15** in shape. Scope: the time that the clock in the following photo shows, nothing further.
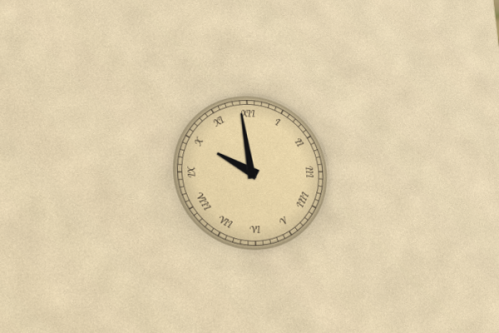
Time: **9:59**
